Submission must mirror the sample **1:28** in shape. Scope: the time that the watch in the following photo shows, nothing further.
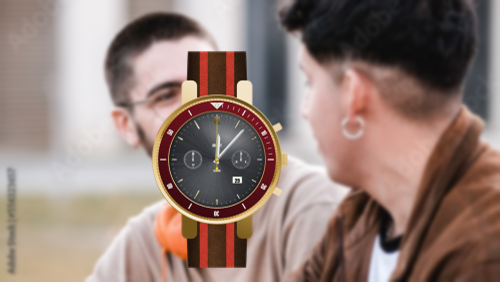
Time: **12:07**
